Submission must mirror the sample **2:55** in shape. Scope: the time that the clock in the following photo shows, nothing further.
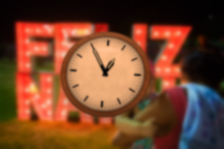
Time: **12:55**
